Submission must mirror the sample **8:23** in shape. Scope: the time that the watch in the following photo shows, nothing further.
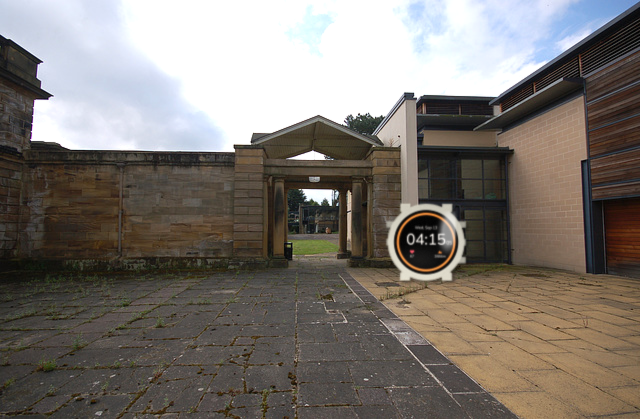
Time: **4:15**
